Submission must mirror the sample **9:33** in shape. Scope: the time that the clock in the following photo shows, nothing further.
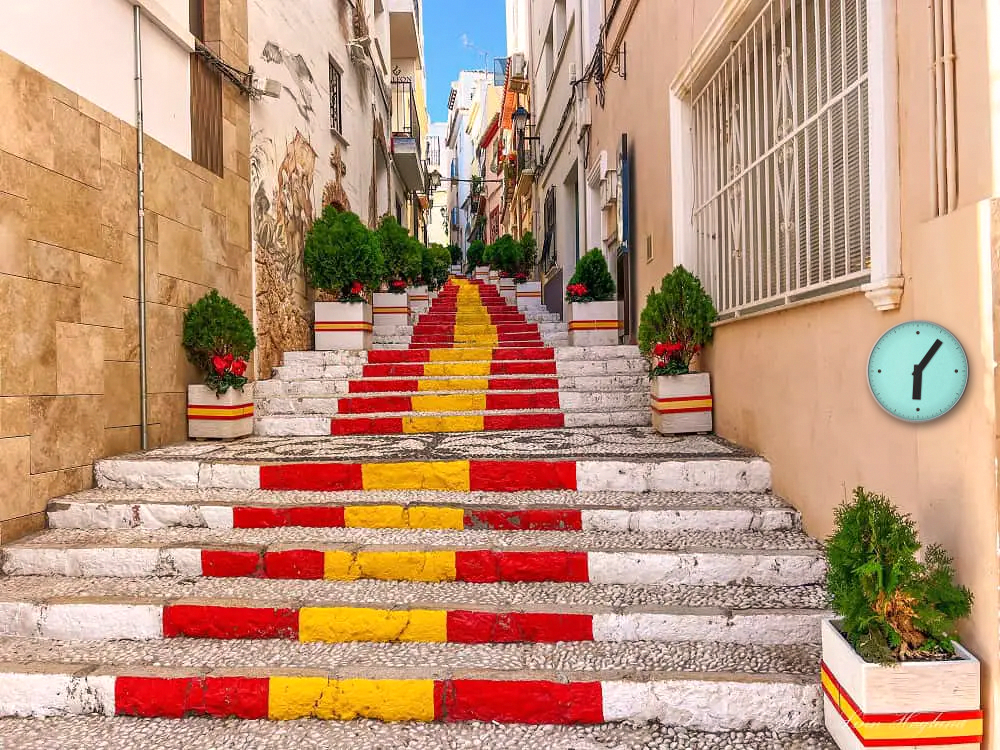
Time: **6:06**
